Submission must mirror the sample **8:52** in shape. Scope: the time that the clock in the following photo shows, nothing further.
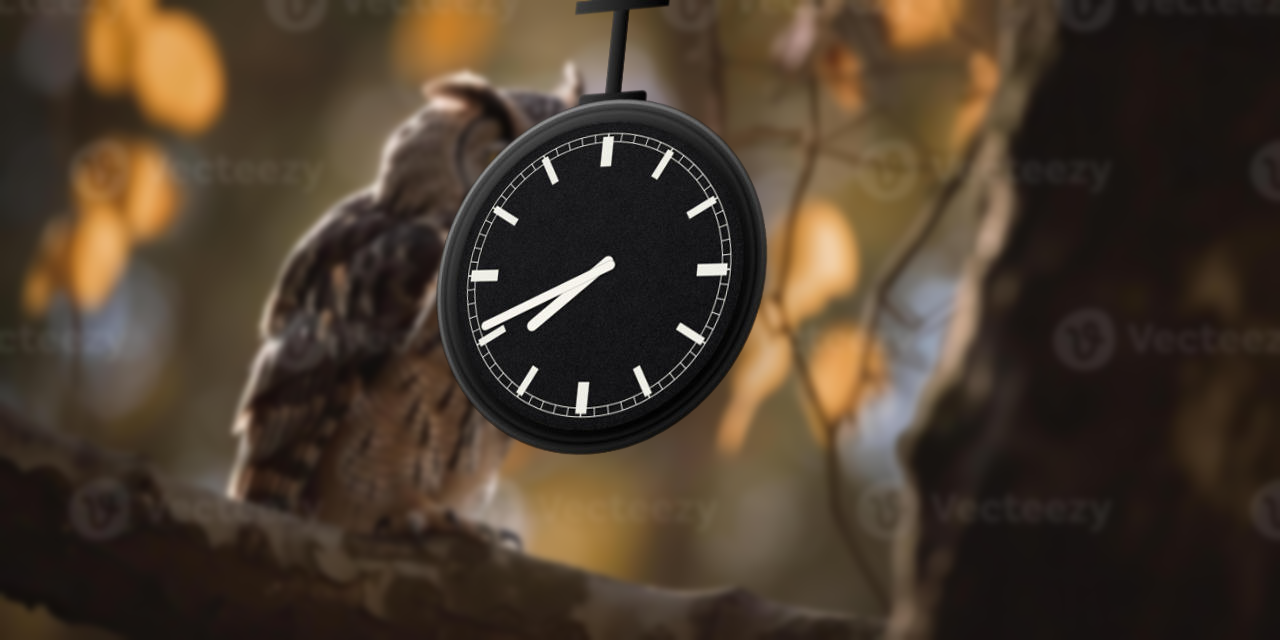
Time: **7:41**
